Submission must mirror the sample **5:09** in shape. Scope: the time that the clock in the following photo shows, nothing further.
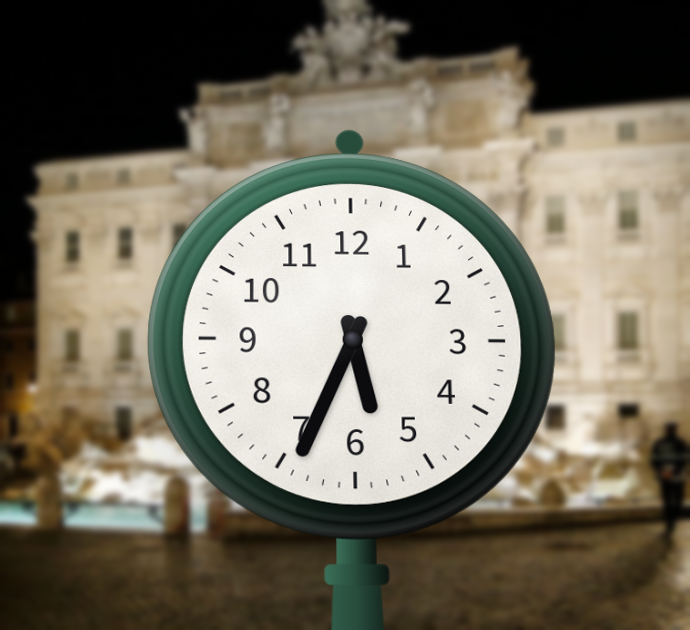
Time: **5:34**
